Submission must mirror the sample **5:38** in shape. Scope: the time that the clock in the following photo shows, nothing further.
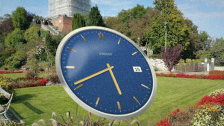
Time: **5:41**
